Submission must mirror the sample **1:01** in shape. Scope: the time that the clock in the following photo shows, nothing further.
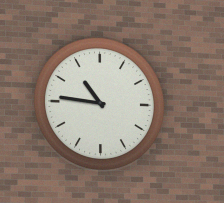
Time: **10:46**
